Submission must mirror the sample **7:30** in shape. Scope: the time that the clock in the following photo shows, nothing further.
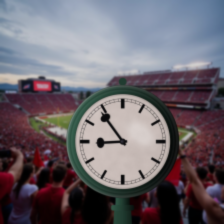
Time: **8:54**
